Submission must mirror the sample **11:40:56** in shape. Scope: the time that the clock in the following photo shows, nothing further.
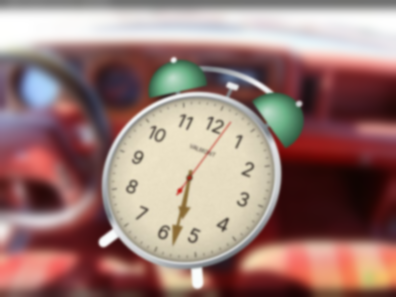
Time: **5:28:02**
